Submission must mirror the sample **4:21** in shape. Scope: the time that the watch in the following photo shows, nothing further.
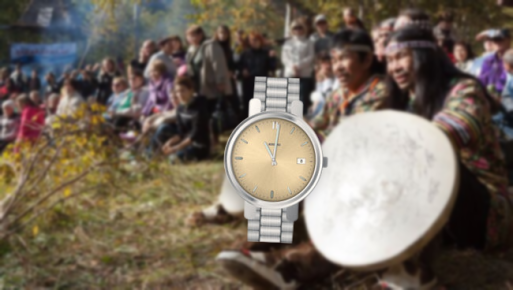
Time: **11:01**
